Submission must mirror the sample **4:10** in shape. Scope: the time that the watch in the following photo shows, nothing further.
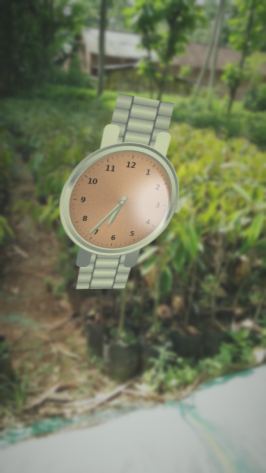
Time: **6:36**
